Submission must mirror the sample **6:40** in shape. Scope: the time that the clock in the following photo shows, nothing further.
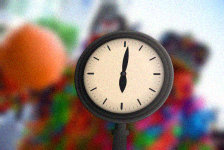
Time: **6:01**
